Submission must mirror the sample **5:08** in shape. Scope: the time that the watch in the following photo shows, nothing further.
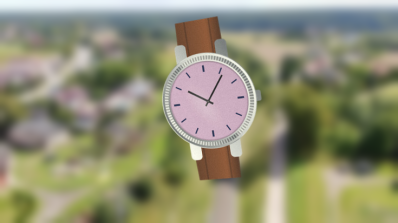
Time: **10:06**
